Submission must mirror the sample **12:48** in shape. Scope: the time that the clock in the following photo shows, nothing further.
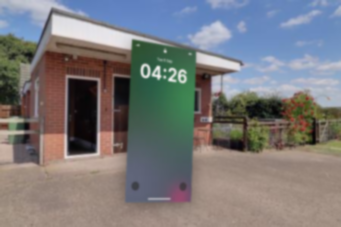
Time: **4:26**
